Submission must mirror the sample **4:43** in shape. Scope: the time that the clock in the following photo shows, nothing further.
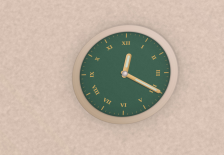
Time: **12:20**
